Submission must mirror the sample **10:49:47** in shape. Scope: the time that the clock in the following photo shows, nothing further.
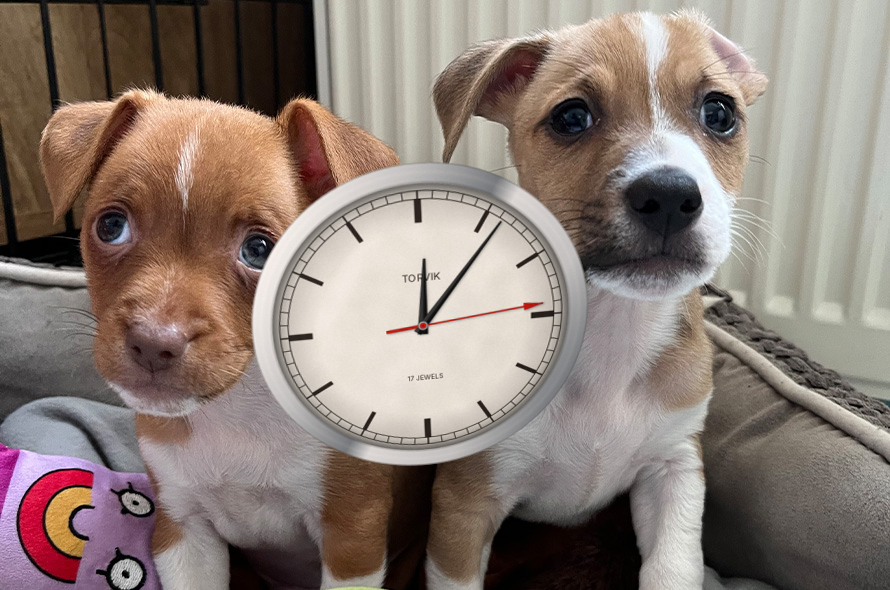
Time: **12:06:14**
